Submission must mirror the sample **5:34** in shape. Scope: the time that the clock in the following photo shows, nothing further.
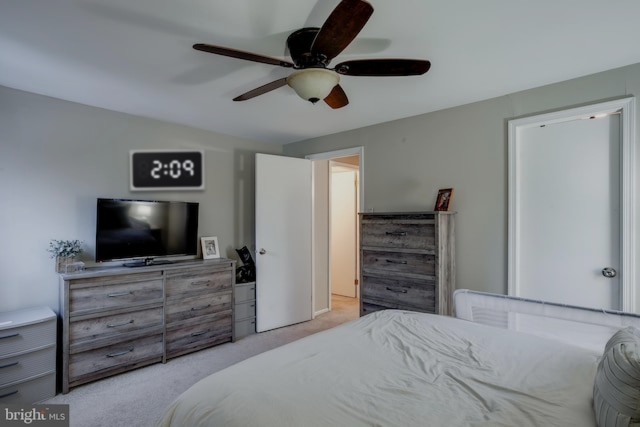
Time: **2:09**
